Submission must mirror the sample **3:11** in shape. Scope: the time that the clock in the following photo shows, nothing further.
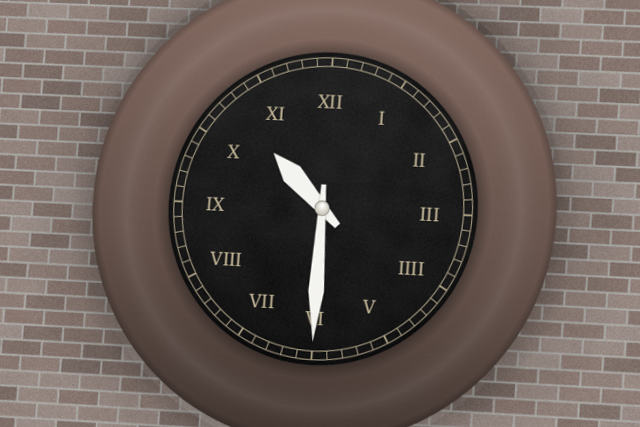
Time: **10:30**
